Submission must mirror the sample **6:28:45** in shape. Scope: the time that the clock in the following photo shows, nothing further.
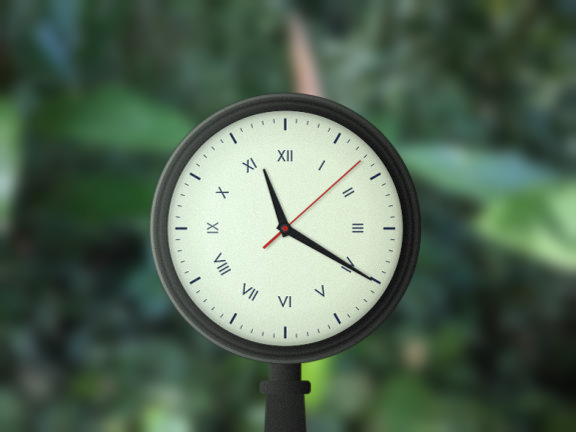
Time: **11:20:08**
